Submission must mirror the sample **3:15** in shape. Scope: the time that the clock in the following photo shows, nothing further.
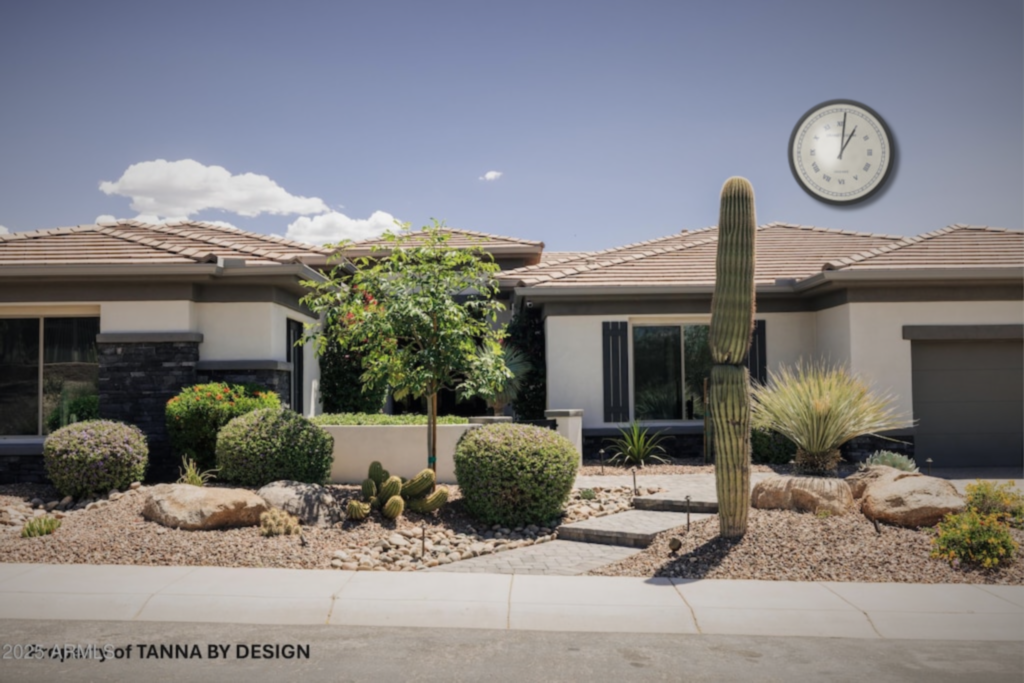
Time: **1:01**
